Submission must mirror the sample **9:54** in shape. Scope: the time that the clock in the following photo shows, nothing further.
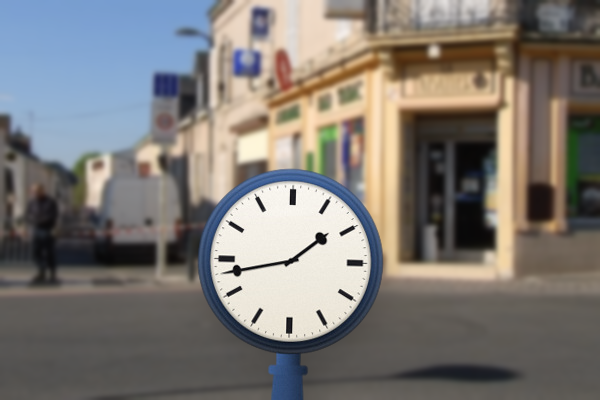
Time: **1:43**
